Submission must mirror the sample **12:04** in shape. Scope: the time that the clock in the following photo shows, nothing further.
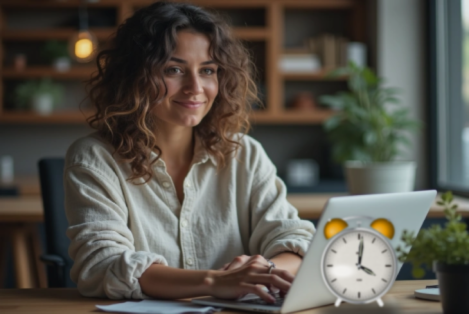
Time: **4:01**
